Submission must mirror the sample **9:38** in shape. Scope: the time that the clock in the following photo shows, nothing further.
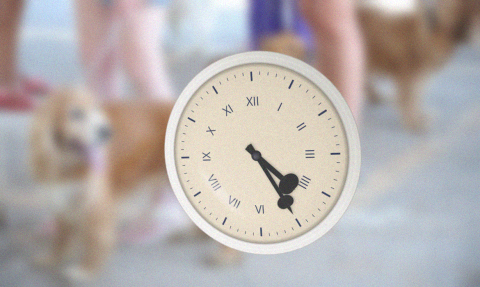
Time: **4:25**
